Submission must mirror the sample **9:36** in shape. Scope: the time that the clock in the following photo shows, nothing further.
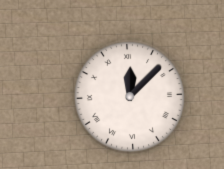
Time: **12:08**
